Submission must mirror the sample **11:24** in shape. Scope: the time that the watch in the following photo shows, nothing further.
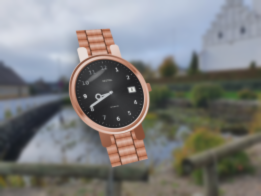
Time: **8:41**
